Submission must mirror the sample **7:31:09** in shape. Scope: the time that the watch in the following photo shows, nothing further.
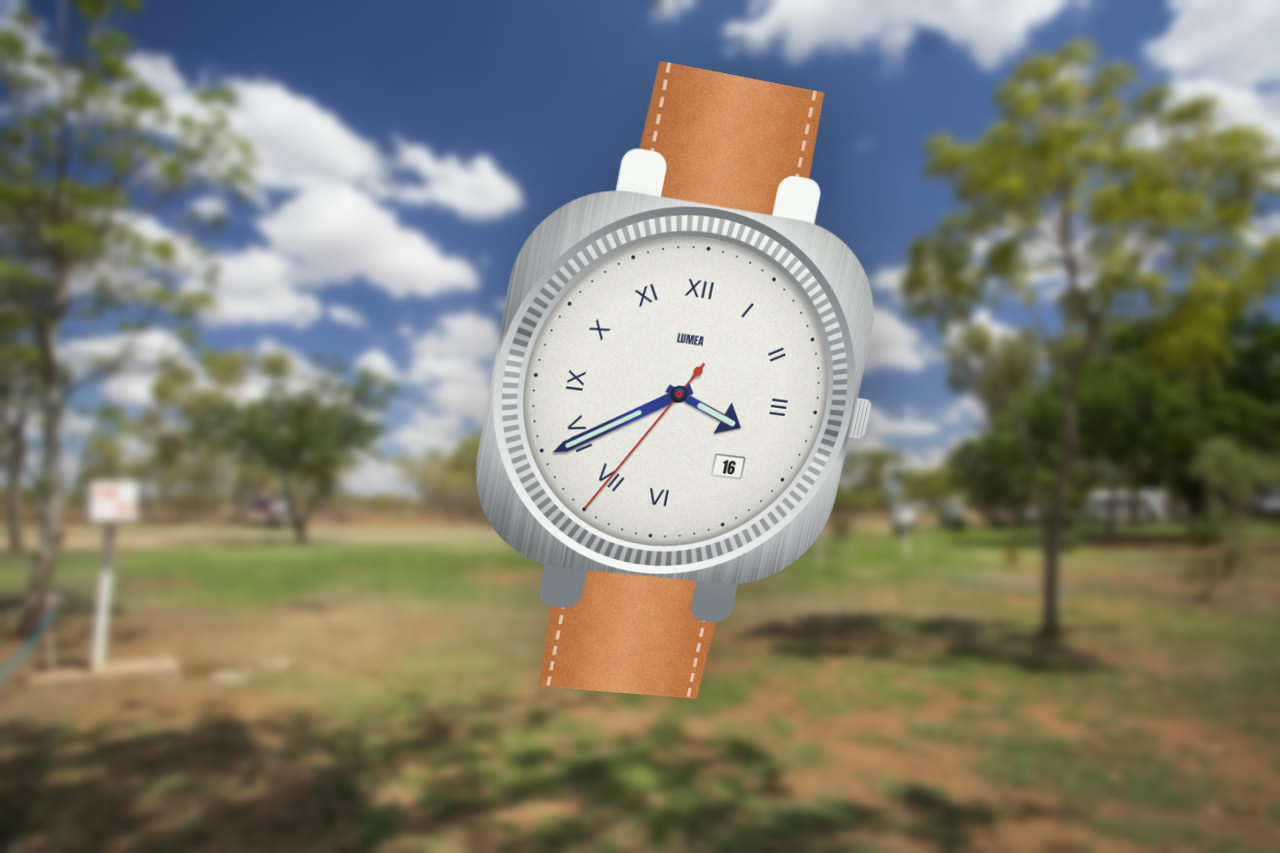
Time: **3:39:35**
